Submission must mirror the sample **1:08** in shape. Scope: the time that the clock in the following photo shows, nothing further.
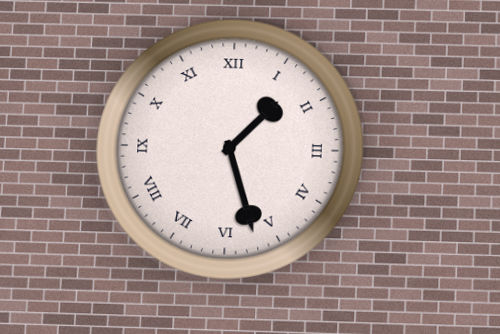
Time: **1:27**
